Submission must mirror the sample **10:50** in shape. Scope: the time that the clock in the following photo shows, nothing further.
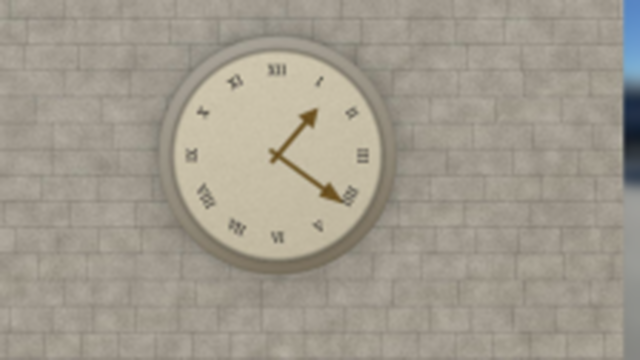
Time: **1:21**
